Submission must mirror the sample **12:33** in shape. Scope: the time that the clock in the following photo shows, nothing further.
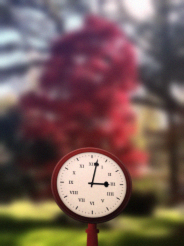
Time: **3:02**
